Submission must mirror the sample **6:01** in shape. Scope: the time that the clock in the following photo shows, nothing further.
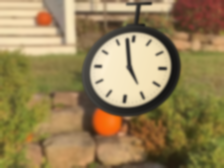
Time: **4:58**
